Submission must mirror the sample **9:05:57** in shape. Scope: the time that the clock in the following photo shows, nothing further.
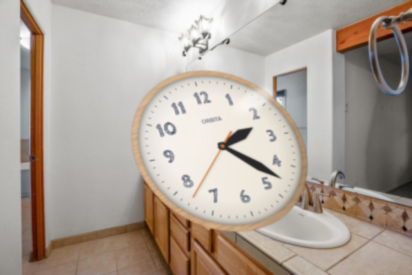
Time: **2:22:38**
